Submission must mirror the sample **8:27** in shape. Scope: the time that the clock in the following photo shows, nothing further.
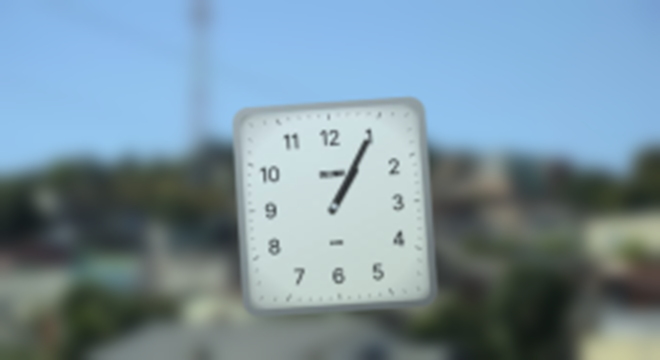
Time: **1:05**
